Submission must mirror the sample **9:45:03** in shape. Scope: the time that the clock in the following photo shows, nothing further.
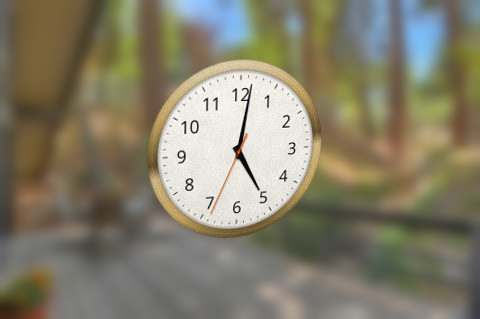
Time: **5:01:34**
